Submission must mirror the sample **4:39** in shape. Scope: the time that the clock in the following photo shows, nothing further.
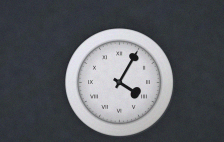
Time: **4:05**
